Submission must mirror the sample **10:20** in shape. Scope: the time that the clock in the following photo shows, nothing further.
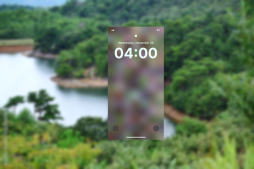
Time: **4:00**
